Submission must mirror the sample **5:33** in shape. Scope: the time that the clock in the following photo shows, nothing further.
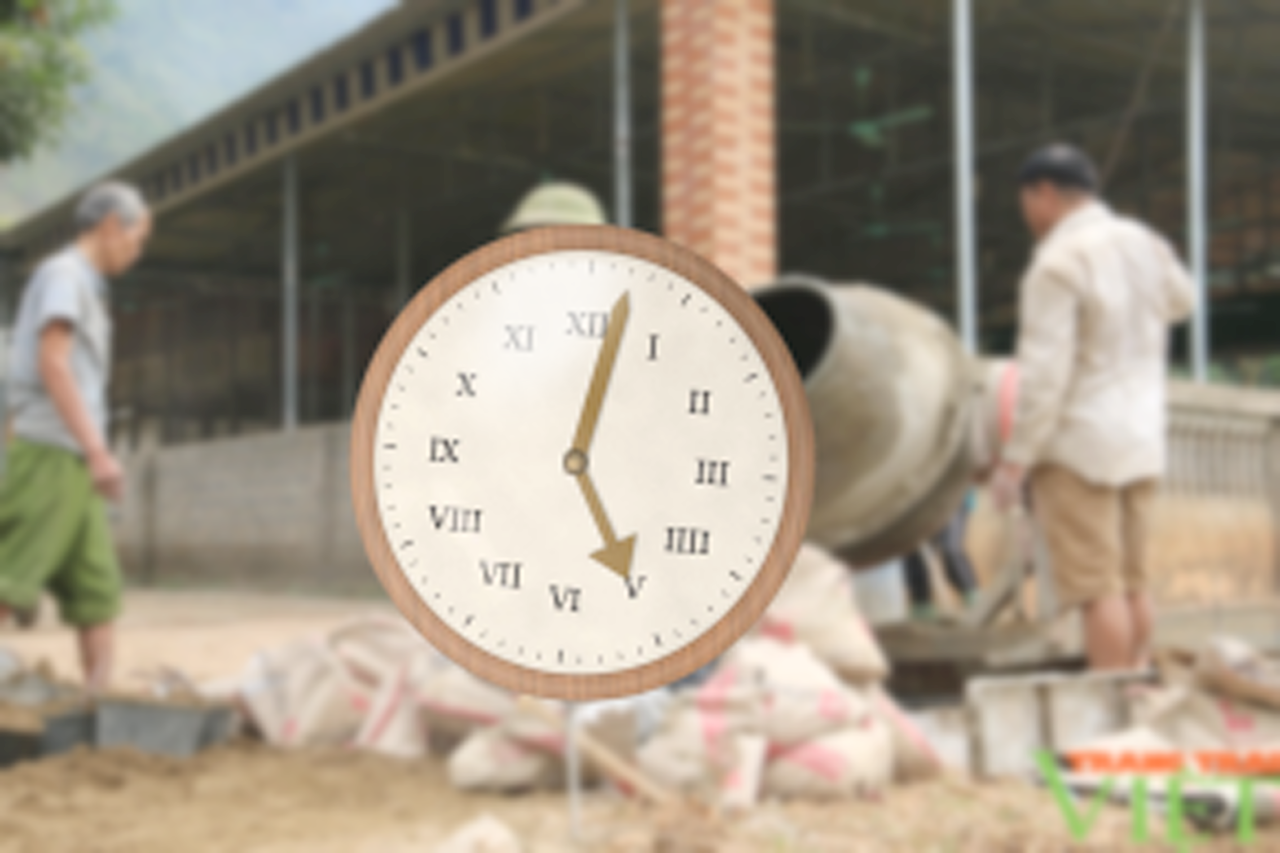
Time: **5:02**
